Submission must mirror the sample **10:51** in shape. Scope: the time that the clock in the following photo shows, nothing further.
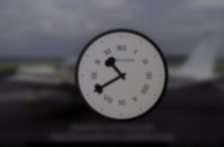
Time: **10:40**
